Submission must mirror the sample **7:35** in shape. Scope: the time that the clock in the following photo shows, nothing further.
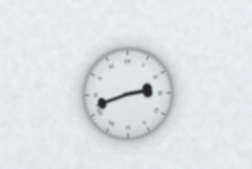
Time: **2:42**
